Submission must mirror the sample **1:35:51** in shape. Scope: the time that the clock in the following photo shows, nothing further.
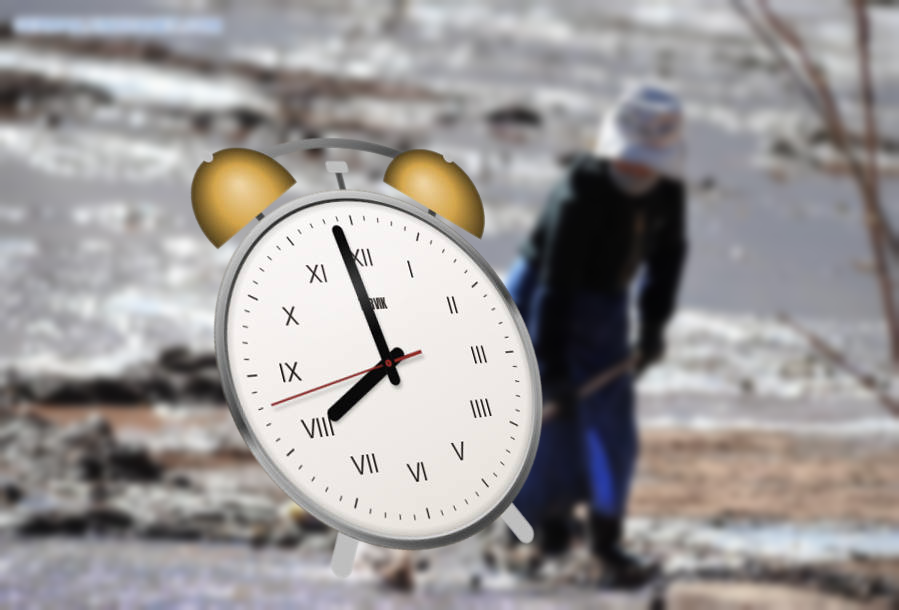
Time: **7:58:43**
